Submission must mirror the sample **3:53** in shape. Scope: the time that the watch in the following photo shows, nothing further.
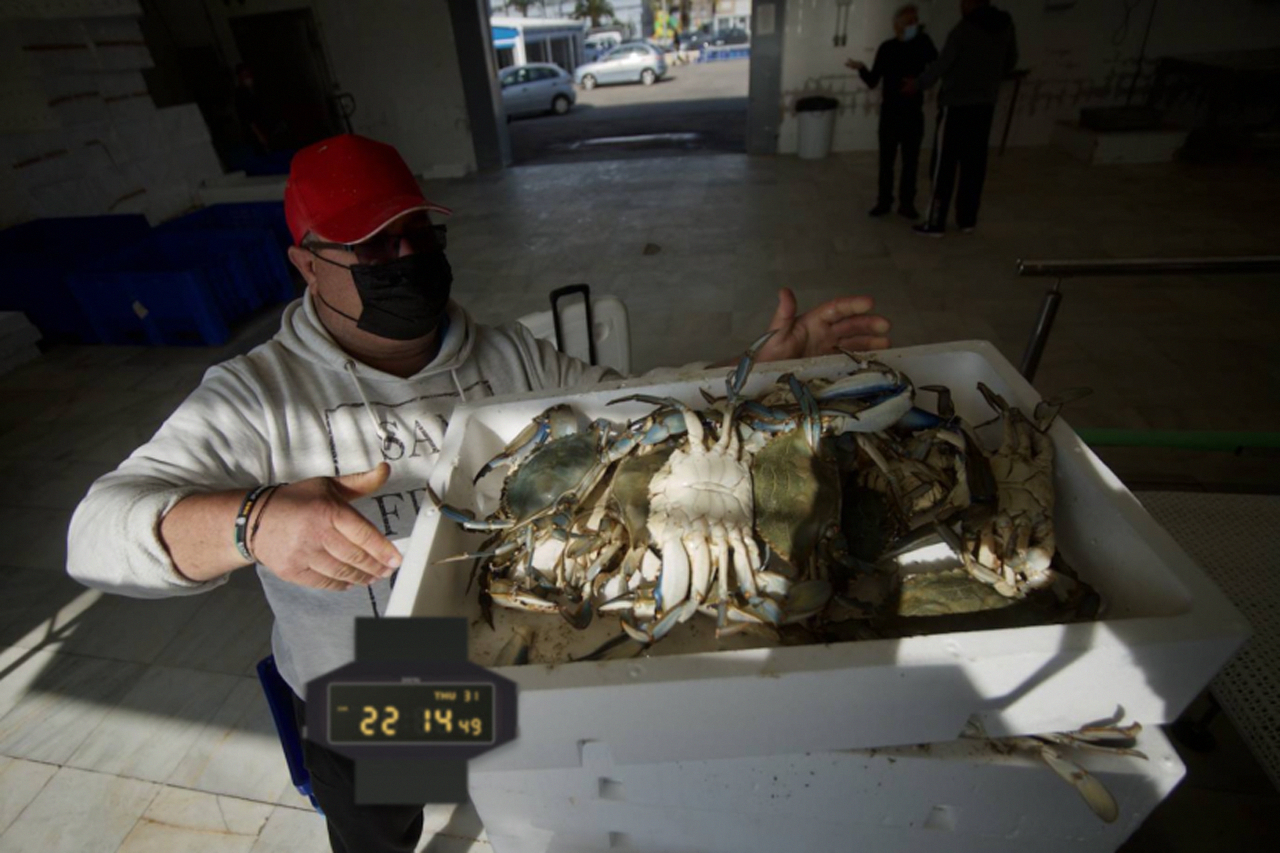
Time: **22:14**
